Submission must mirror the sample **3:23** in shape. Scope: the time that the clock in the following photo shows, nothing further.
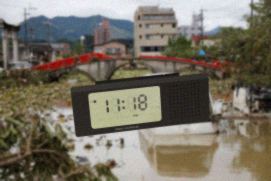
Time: **11:18**
